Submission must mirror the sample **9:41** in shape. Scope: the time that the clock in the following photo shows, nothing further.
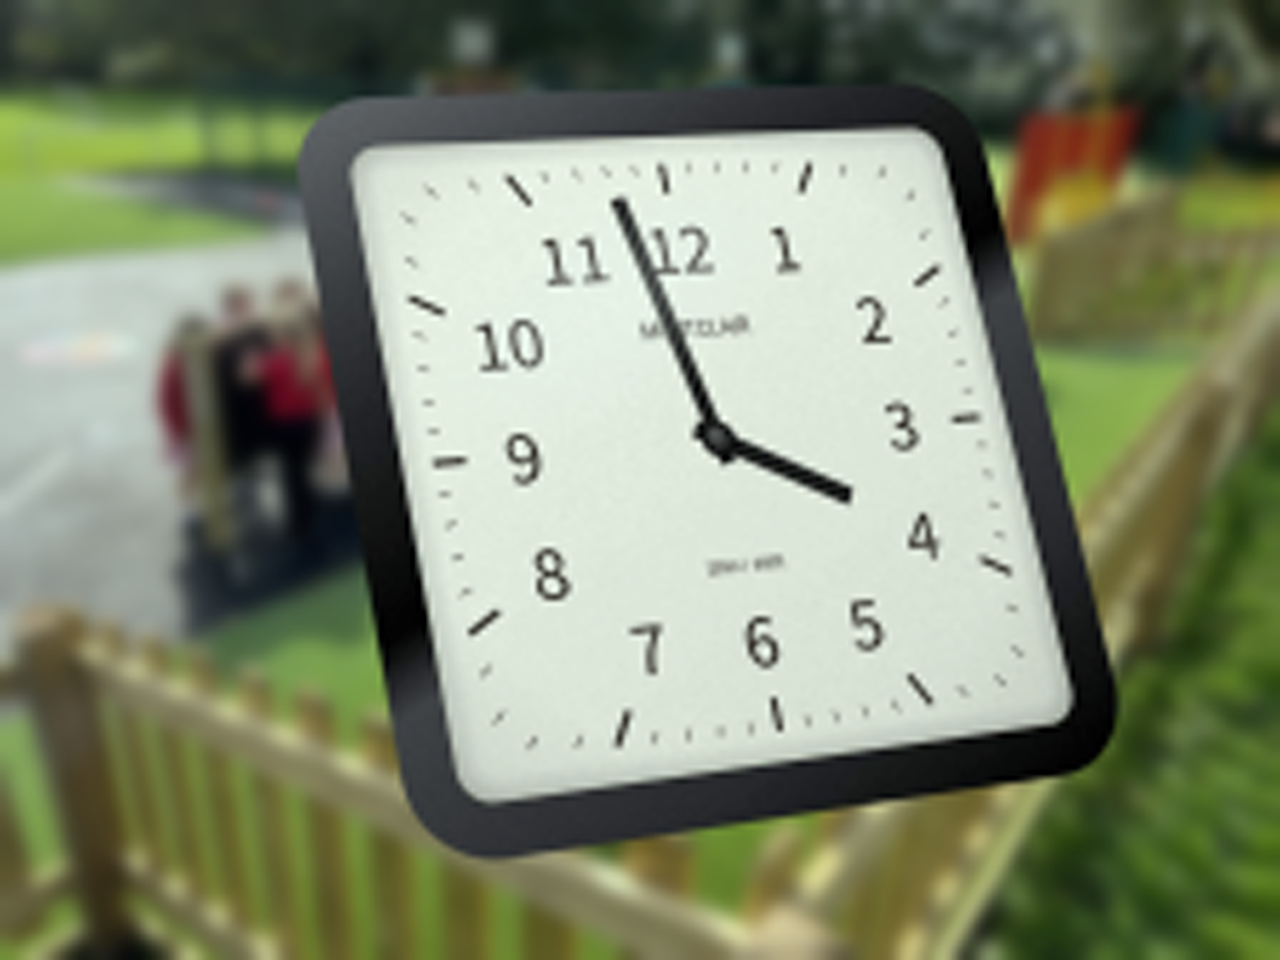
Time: **3:58**
